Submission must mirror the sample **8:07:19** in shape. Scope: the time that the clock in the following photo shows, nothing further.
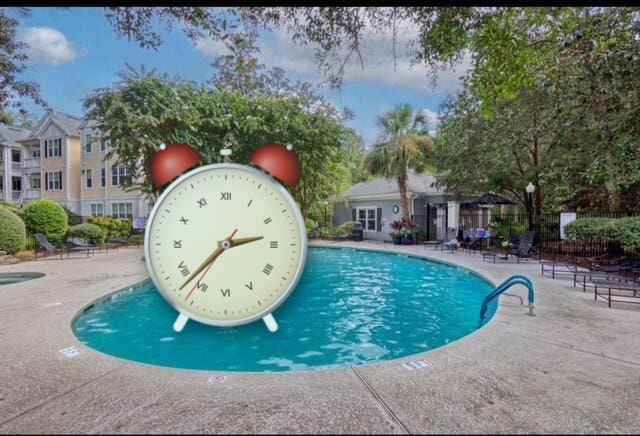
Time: **2:37:36**
